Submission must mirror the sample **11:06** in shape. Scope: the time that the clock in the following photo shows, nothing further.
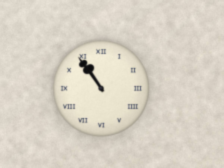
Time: **10:54**
